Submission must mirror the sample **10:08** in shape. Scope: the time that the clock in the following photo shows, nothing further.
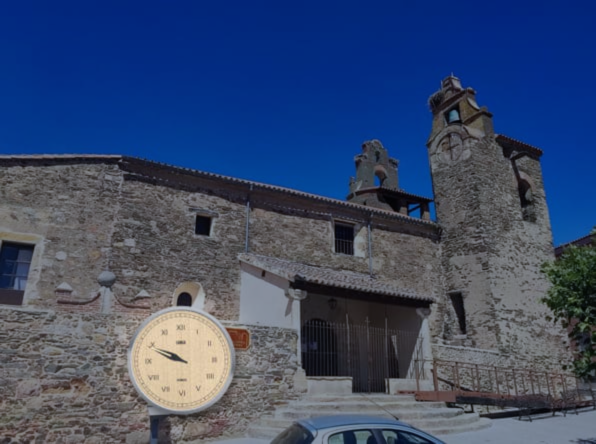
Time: **9:49**
